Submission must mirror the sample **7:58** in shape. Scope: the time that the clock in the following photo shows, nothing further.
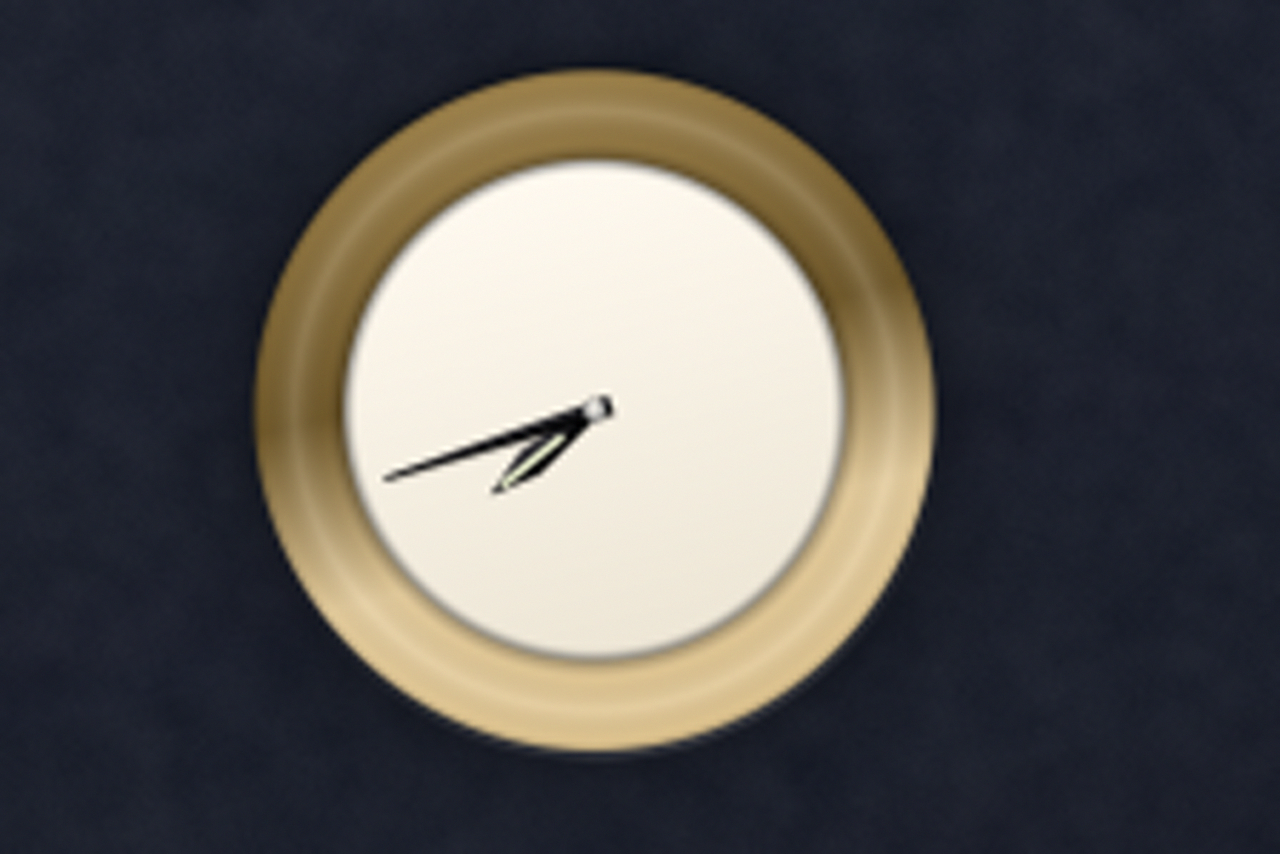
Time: **7:42**
